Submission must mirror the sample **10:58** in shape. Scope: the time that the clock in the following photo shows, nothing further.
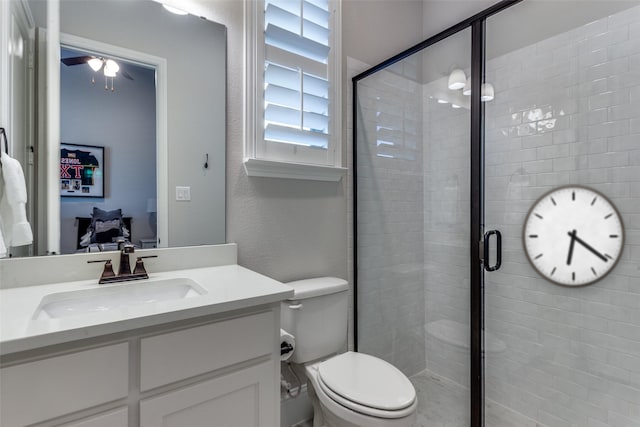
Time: **6:21**
